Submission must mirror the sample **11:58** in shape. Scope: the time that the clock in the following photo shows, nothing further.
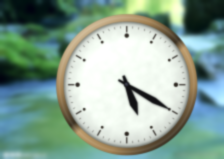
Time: **5:20**
